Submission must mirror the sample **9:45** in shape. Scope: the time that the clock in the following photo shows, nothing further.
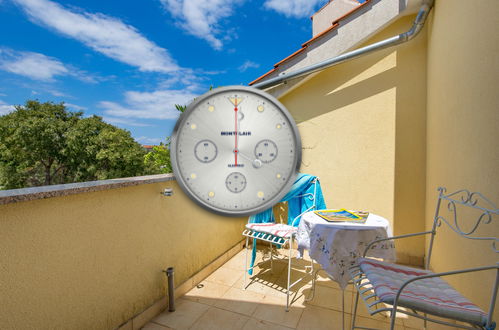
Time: **4:01**
